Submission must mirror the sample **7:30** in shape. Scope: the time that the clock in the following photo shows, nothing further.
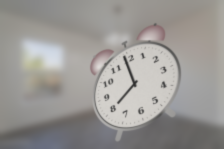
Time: **7:59**
